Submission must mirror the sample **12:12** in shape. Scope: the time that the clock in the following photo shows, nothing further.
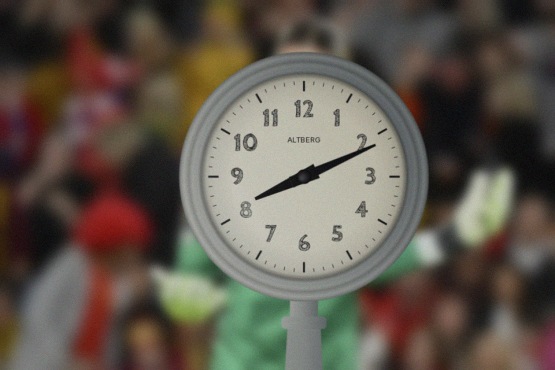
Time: **8:11**
